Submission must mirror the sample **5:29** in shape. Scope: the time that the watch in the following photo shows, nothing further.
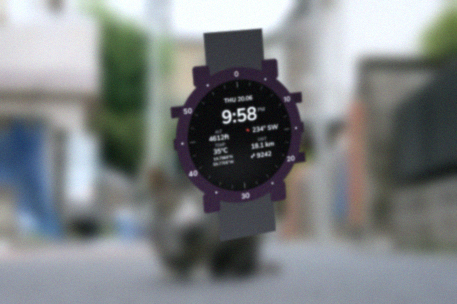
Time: **9:58**
